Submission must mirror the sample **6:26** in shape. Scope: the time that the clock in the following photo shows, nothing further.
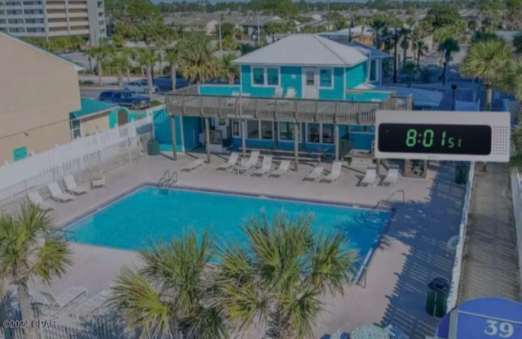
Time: **8:01**
